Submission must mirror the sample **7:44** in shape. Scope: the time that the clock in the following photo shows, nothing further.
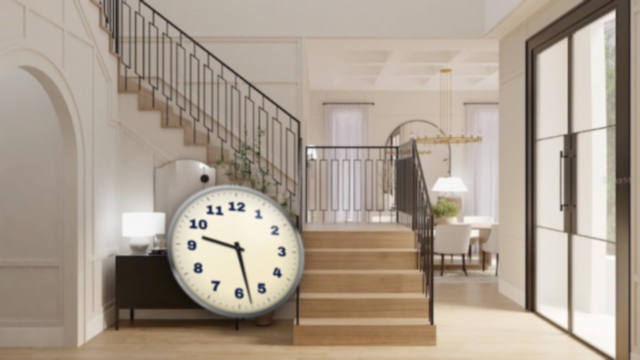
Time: **9:28**
